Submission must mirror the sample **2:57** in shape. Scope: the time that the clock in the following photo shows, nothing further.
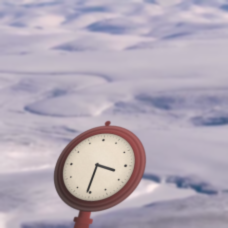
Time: **3:31**
